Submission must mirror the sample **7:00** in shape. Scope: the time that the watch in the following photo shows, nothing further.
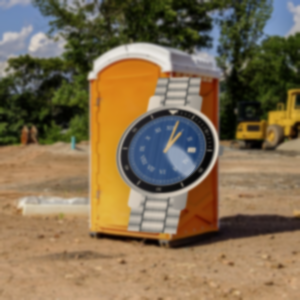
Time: **1:02**
